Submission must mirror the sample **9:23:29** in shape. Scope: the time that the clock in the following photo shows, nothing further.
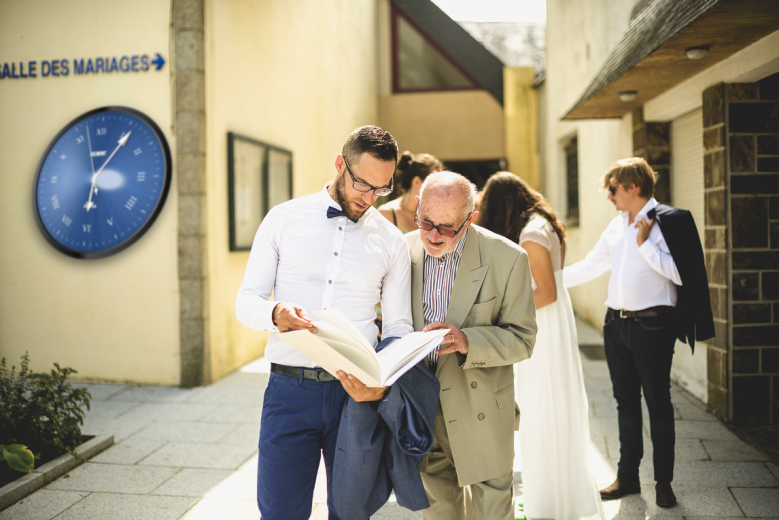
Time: **6:05:57**
